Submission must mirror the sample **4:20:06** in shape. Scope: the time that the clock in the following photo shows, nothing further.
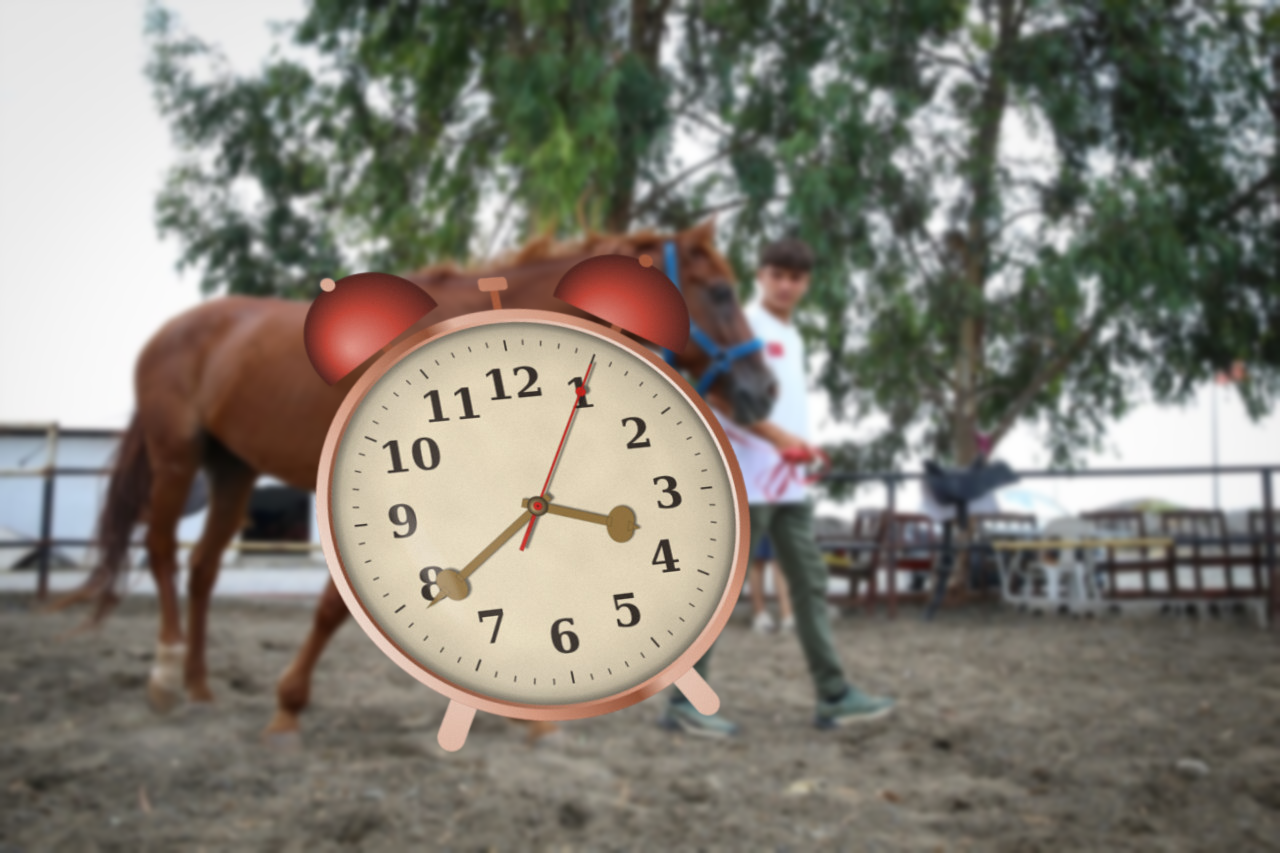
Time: **3:39:05**
